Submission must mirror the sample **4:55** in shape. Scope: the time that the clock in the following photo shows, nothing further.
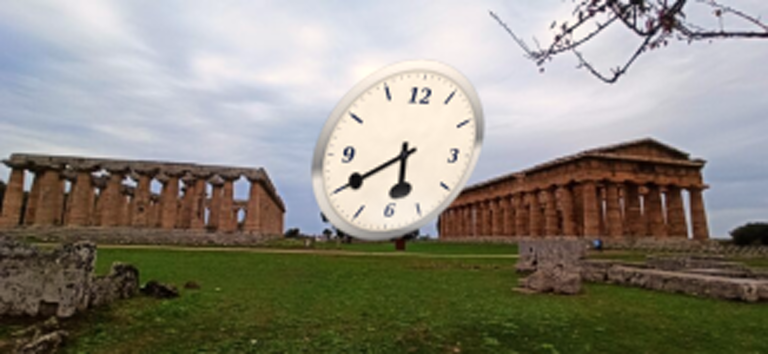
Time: **5:40**
